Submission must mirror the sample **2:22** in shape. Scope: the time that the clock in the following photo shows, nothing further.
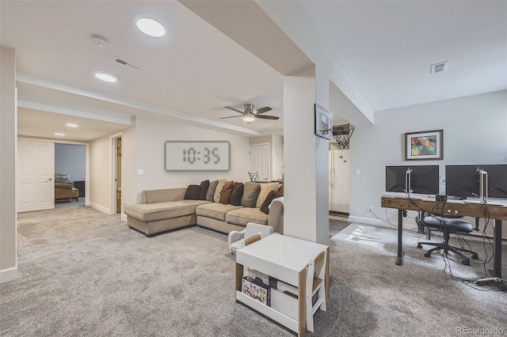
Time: **10:35**
